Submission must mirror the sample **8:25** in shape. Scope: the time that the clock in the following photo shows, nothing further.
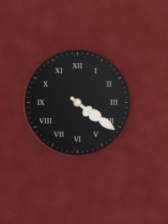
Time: **4:21**
